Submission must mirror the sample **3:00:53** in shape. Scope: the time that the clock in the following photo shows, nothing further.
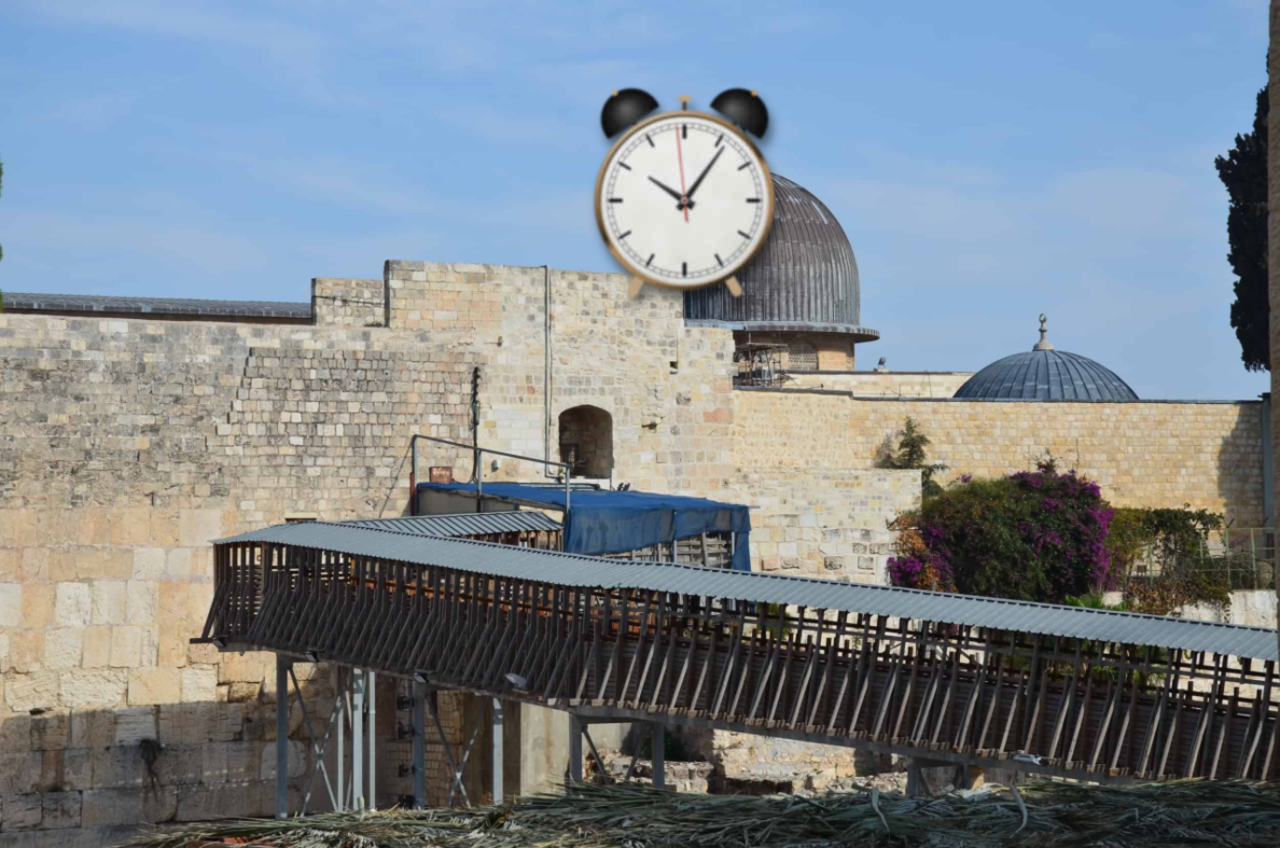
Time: **10:05:59**
